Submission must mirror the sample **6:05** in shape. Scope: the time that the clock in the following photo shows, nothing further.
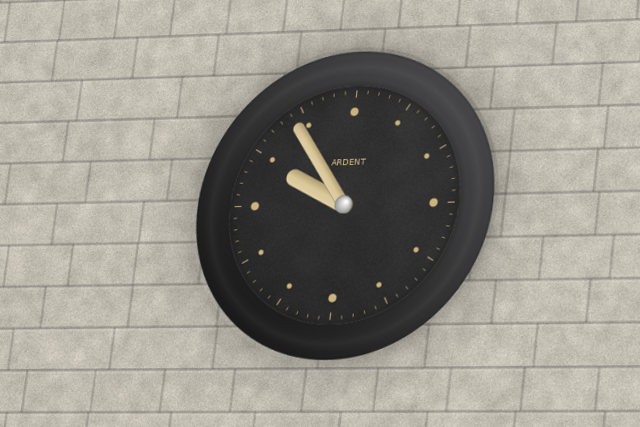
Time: **9:54**
